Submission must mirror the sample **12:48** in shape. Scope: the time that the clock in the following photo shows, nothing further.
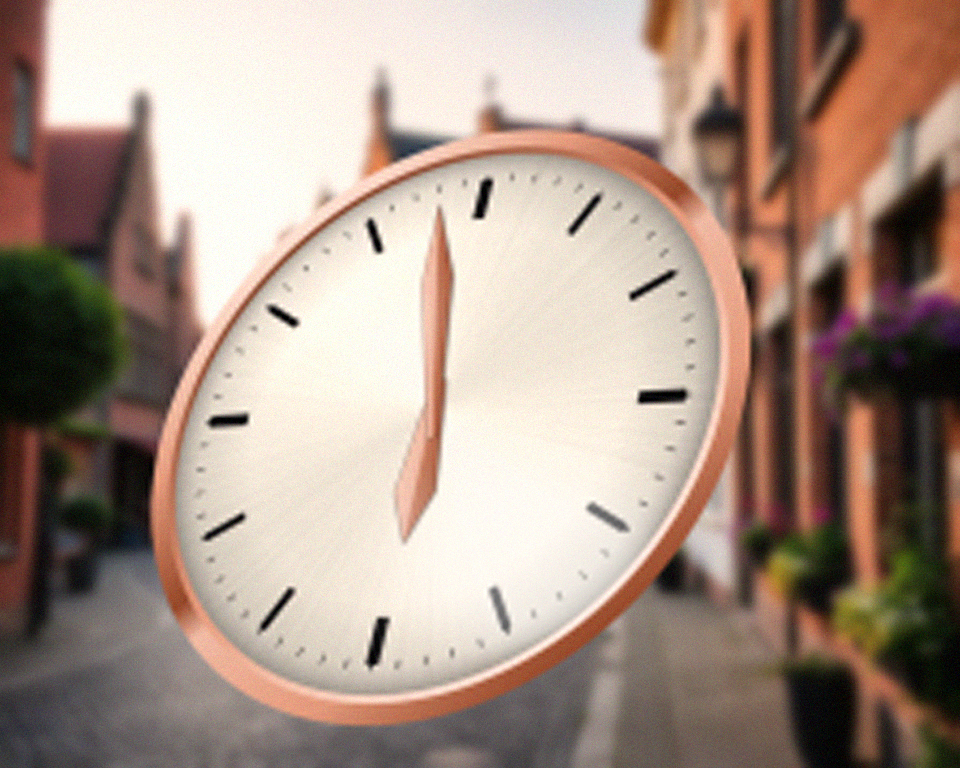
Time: **5:58**
